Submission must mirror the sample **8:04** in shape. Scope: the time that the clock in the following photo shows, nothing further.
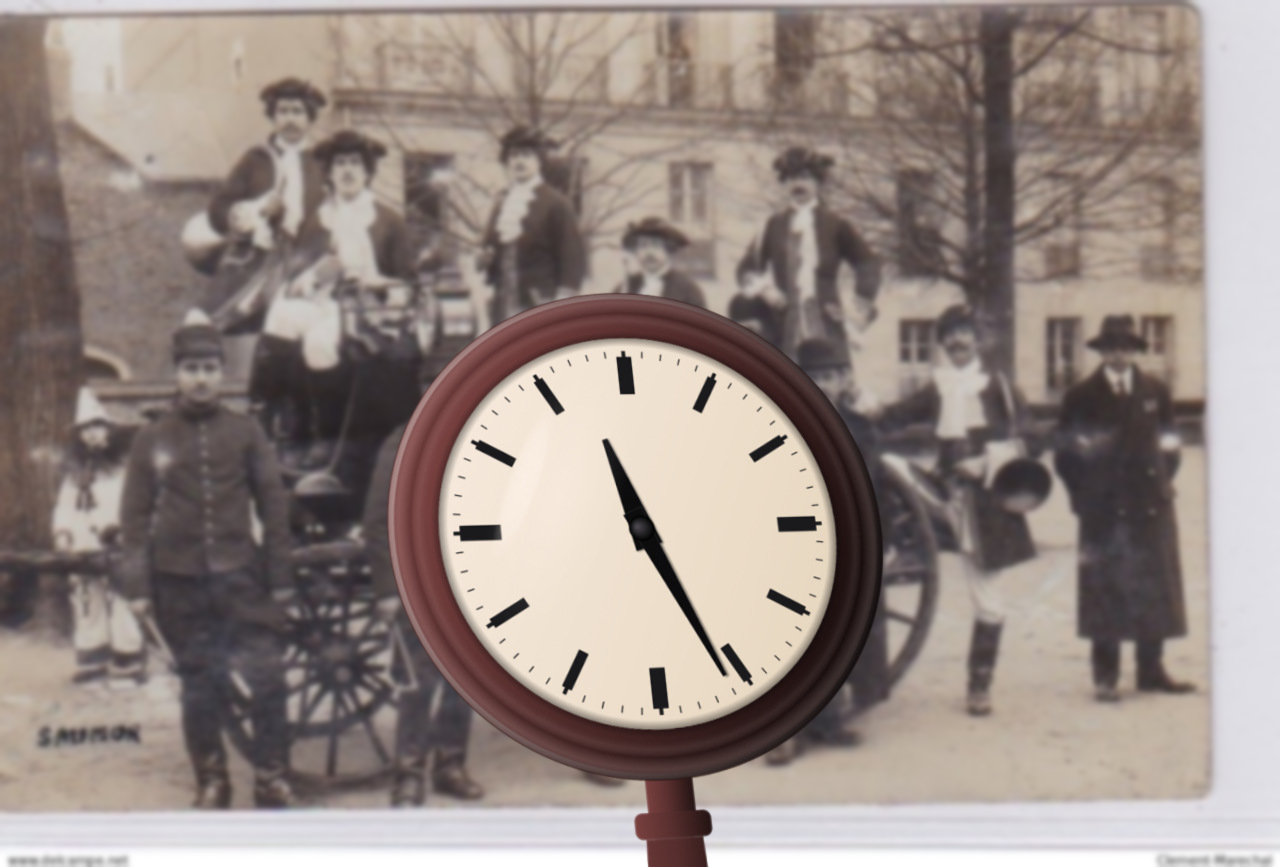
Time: **11:26**
